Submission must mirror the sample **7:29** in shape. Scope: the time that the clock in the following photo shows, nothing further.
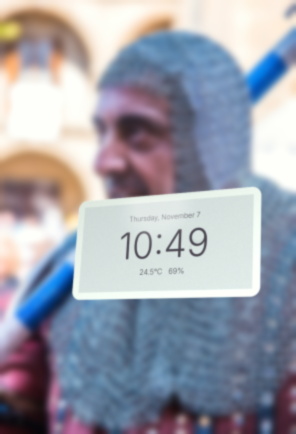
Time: **10:49**
